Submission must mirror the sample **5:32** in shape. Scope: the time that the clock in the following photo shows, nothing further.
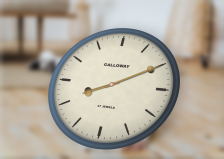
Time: **8:10**
